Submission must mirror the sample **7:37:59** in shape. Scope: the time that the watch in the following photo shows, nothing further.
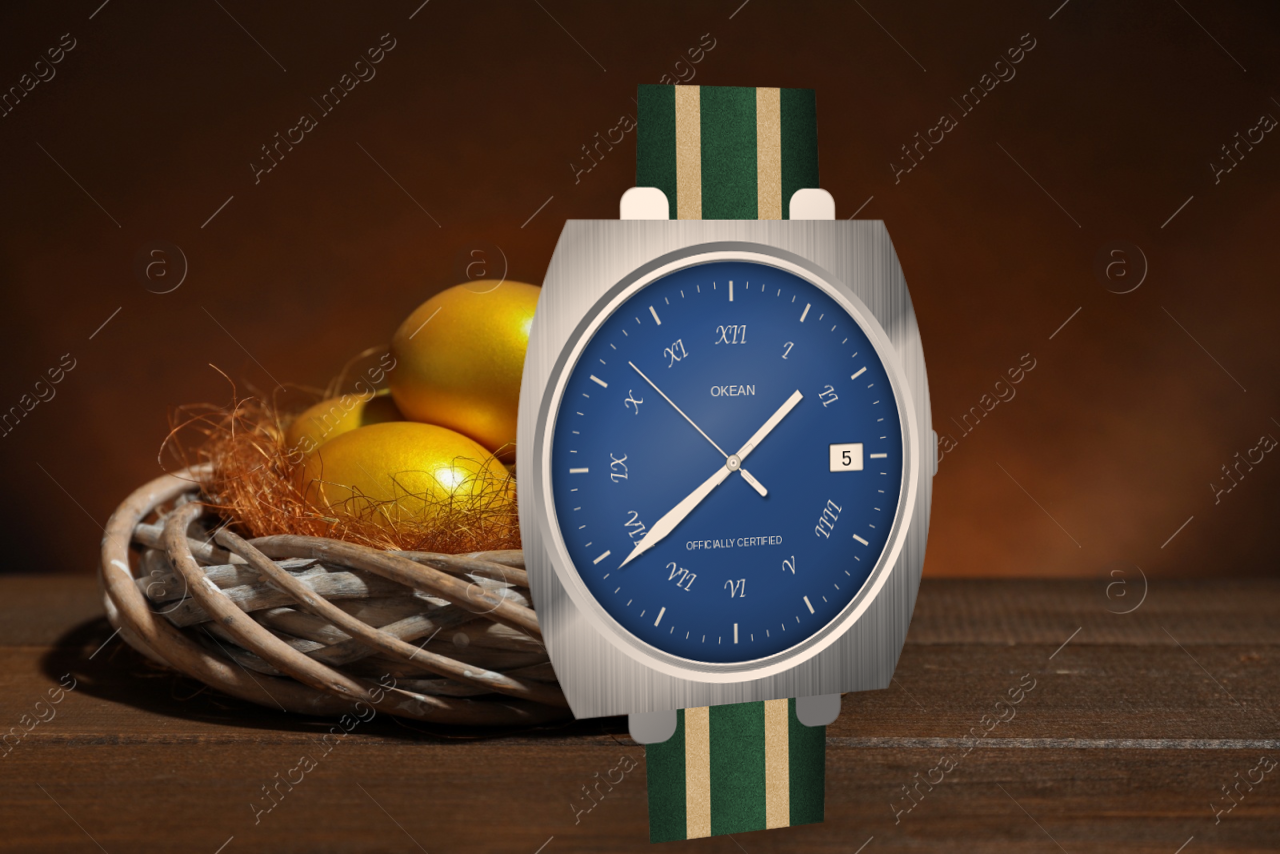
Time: **1:38:52**
